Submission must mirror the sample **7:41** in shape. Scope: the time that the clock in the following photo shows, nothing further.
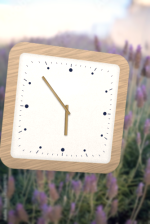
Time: **5:53**
